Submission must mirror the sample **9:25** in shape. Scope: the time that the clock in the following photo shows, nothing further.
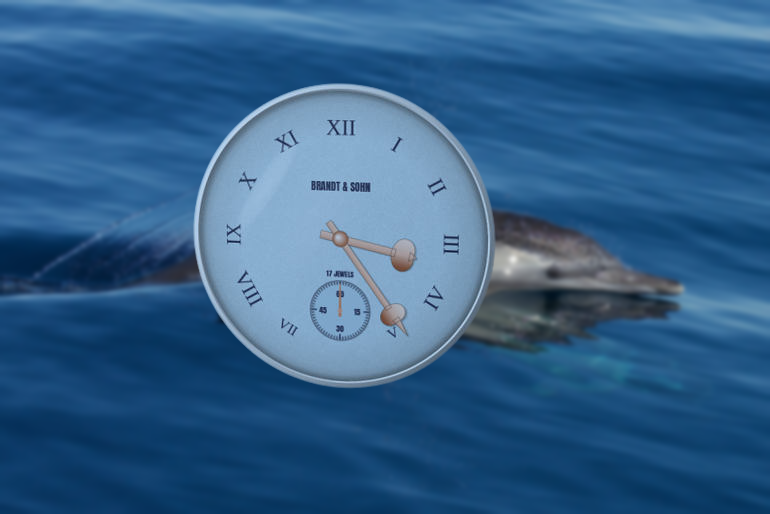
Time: **3:24**
